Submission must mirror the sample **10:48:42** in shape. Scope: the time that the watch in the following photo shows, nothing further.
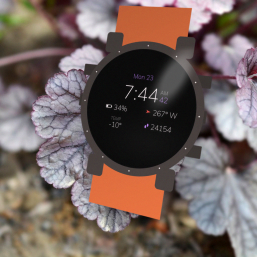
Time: **7:44:42**
